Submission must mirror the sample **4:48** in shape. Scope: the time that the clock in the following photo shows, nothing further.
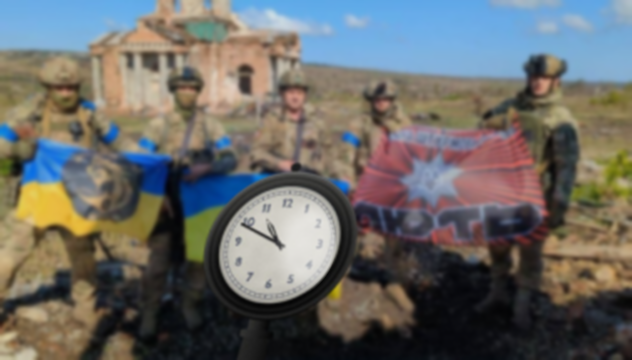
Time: **10:49**
